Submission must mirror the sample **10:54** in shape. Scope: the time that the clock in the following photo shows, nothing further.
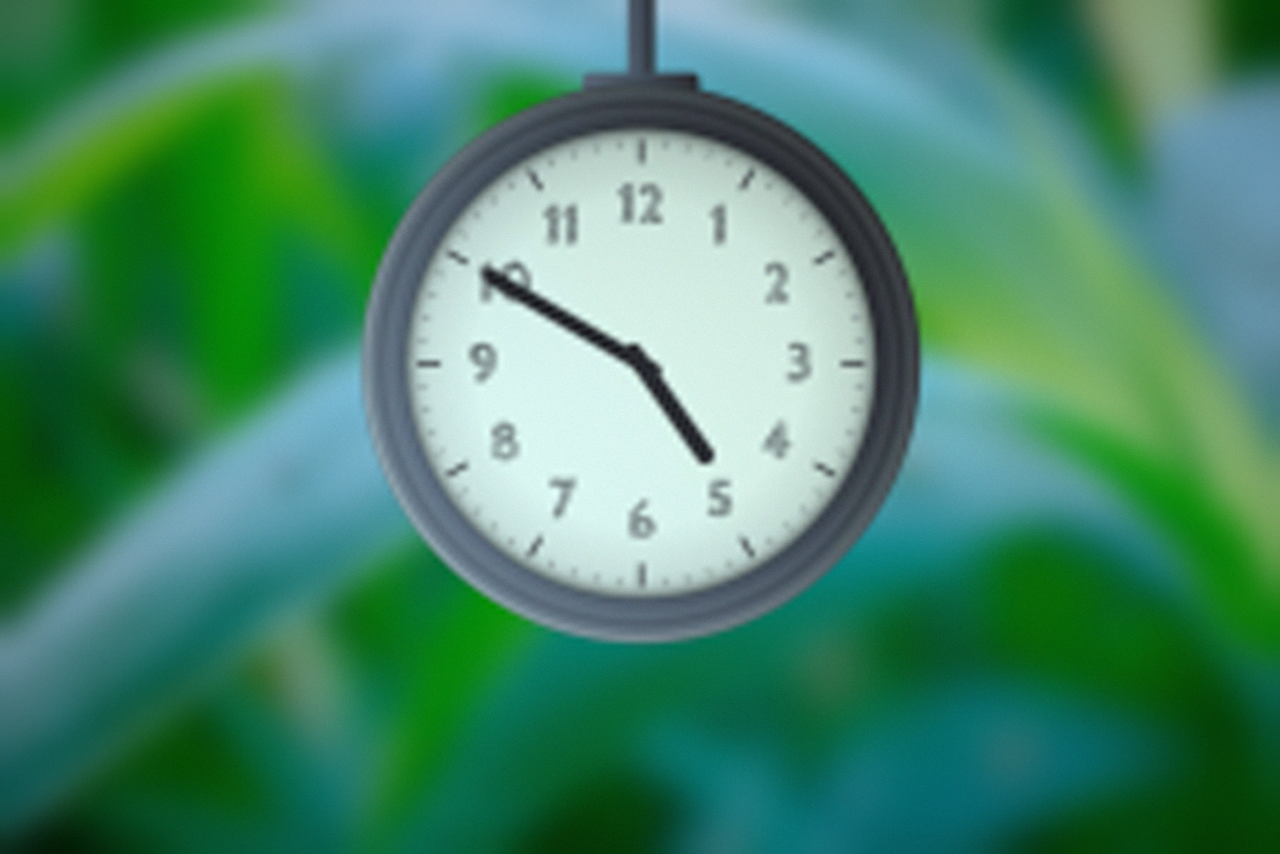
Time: **4:50**
